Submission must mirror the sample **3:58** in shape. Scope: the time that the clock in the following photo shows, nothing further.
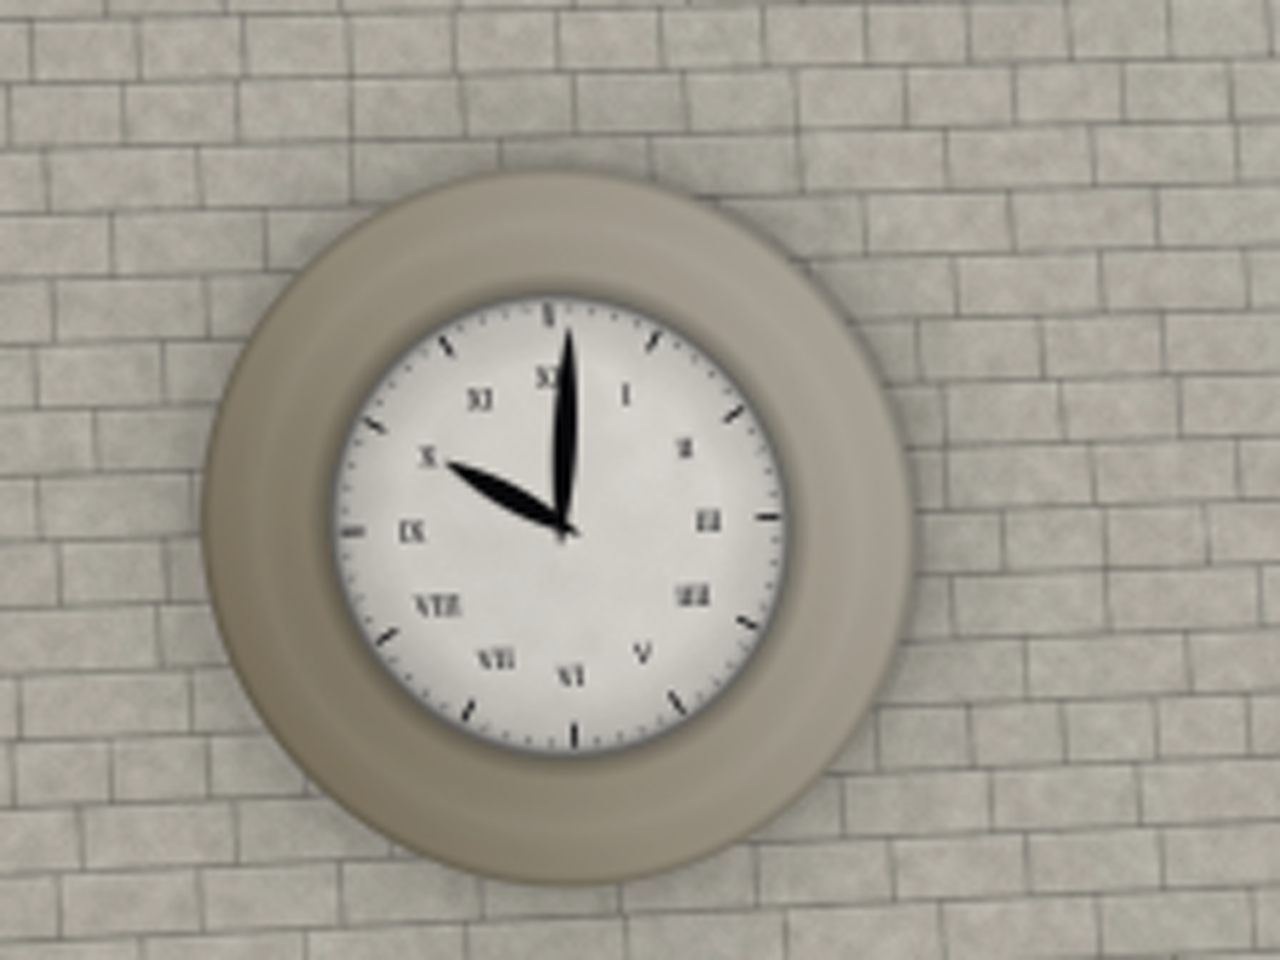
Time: **10:01**
